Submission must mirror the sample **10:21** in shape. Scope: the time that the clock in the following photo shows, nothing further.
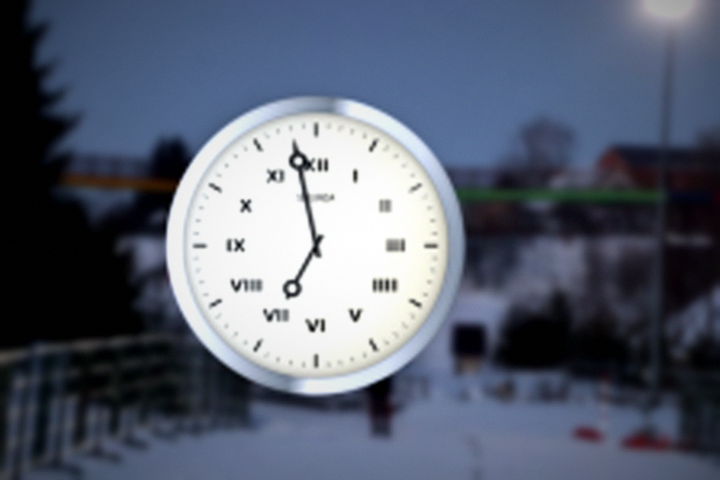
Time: **6:58**
